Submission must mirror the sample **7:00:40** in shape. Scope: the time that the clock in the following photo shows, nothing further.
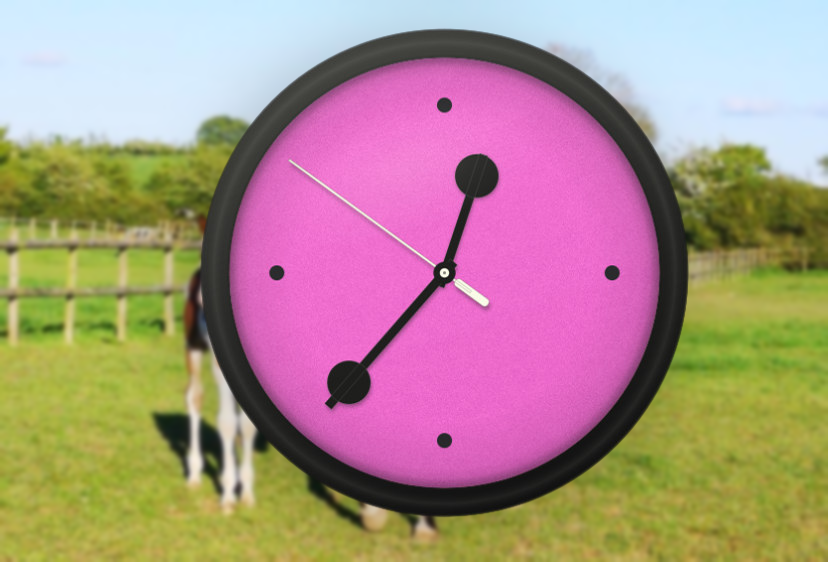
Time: **12:36:51**
